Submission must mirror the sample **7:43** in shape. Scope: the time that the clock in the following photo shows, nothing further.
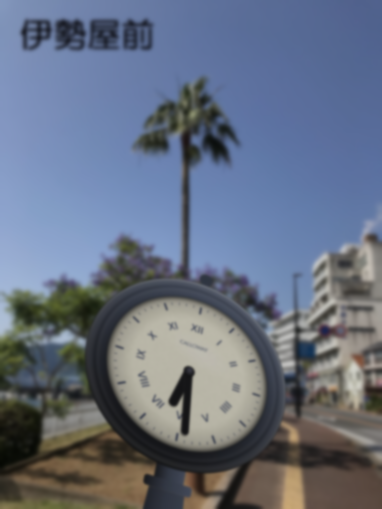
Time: **6:29**
